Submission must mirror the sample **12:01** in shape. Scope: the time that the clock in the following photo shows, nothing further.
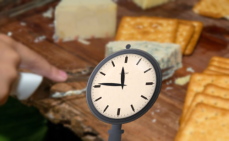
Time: **11:46**
